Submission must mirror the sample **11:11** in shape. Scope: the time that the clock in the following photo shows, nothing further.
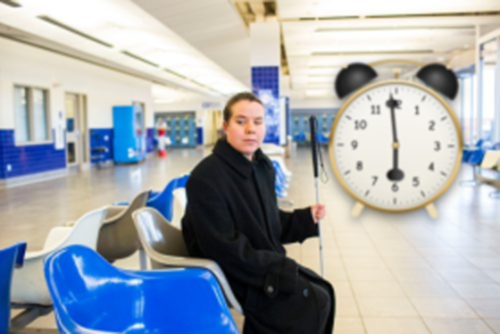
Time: **5:59**
